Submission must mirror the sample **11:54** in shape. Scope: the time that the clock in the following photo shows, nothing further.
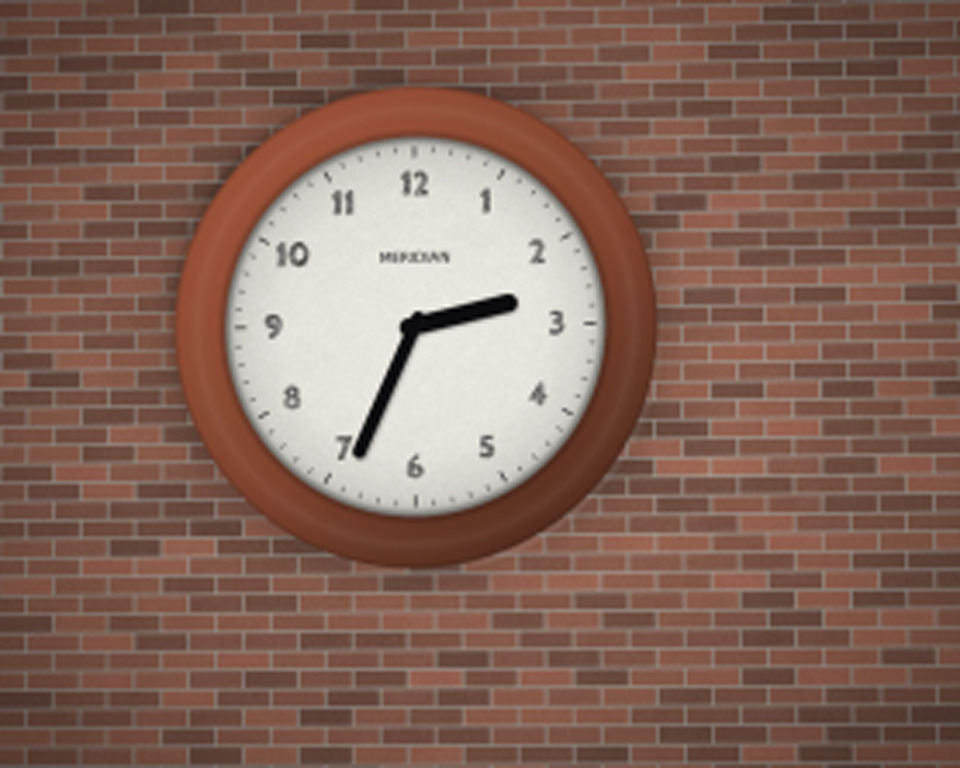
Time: **2:34**
